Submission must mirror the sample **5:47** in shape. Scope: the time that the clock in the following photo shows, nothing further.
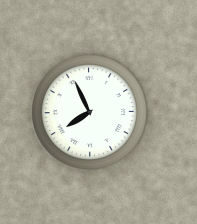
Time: **7:56**
